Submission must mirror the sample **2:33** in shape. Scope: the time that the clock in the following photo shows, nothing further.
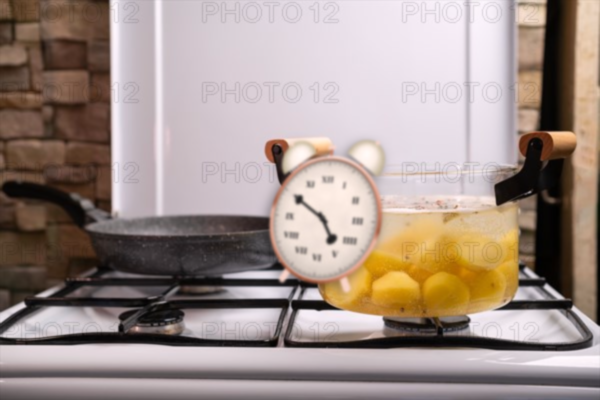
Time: **4:50**
